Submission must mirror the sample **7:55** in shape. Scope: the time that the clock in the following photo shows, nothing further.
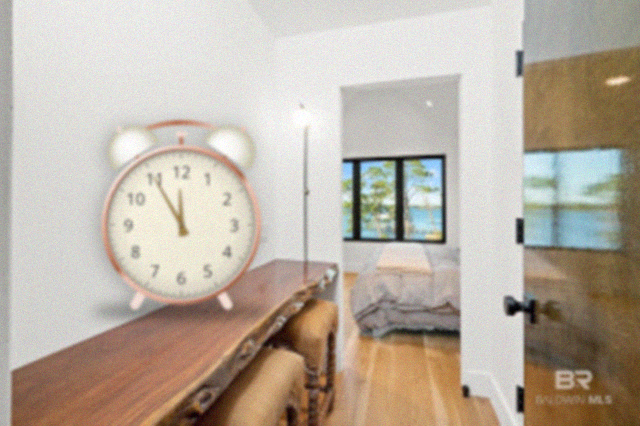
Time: **11:55**
